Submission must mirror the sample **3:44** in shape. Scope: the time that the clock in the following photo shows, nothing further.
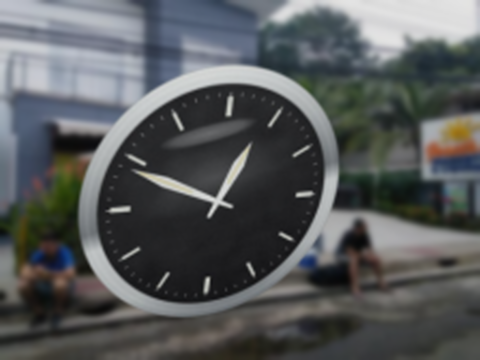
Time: **12:49**
